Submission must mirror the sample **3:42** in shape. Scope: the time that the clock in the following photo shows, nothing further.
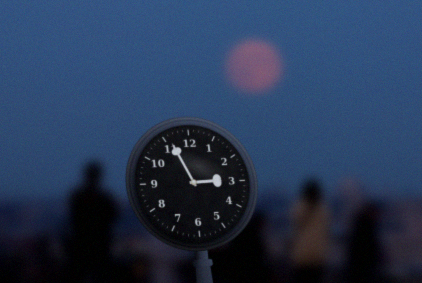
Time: **2:56**
